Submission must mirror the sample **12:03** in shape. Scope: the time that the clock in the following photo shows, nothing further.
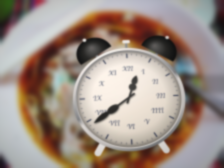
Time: **12:39**
